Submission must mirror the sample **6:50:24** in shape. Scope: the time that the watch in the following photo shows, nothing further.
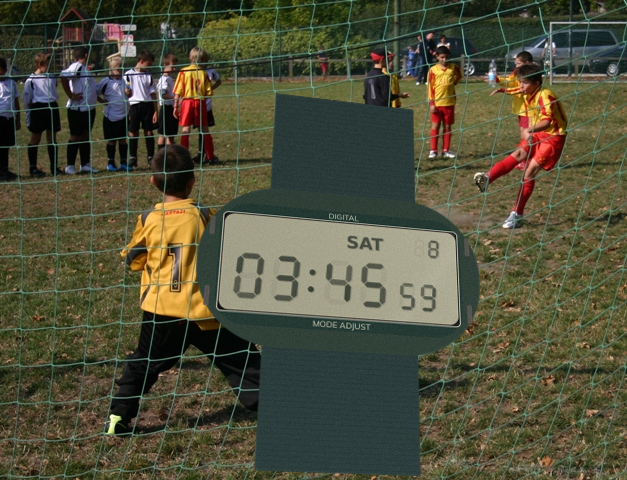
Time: **3:45:59**
